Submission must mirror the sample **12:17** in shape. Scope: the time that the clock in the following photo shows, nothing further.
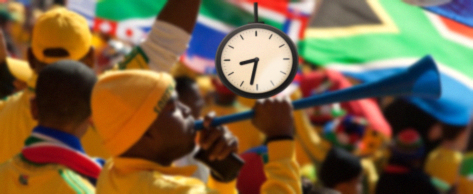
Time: **8:32**
